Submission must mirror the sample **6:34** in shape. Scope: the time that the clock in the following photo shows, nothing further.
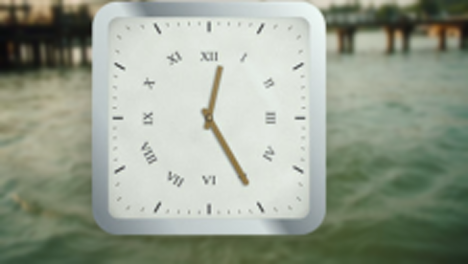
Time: **12:25**
